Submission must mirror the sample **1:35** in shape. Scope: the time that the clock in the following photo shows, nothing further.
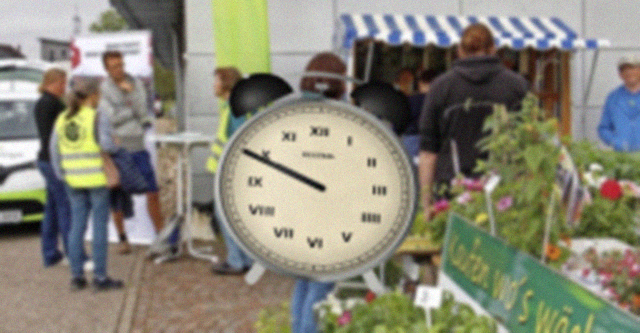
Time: **9:49**
